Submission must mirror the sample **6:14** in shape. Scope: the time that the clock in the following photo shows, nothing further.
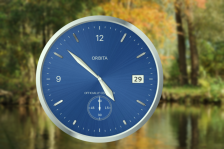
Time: **4:52**
